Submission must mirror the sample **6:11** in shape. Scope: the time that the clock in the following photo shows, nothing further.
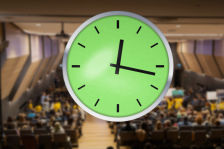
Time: **12:17**
